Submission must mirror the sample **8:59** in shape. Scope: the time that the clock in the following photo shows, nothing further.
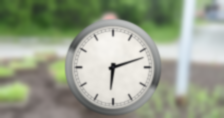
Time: **6:12**
